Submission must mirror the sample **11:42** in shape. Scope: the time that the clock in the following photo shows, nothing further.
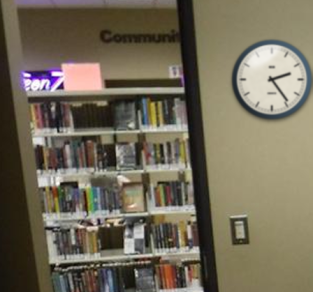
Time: **2:24**
